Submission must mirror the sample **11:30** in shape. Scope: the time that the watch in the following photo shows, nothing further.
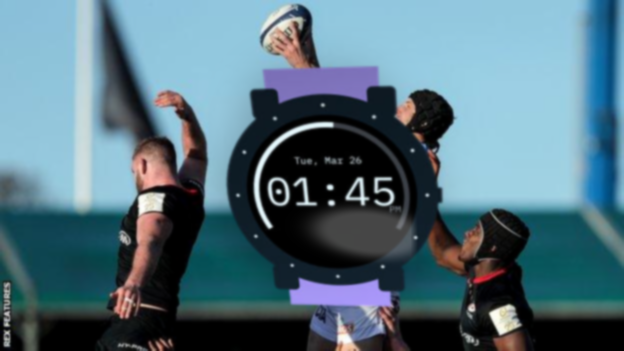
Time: **1:45**
